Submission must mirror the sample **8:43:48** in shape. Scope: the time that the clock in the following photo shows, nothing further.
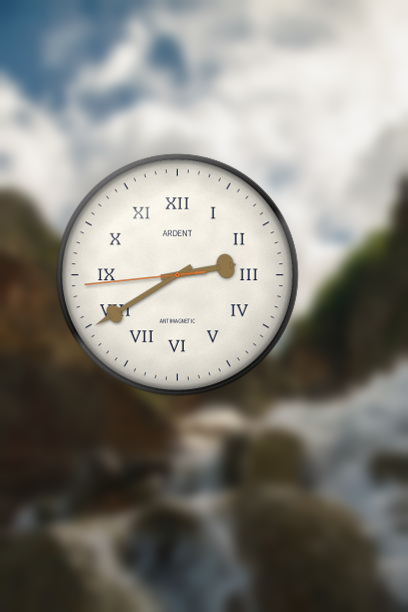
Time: **2:39:44**
